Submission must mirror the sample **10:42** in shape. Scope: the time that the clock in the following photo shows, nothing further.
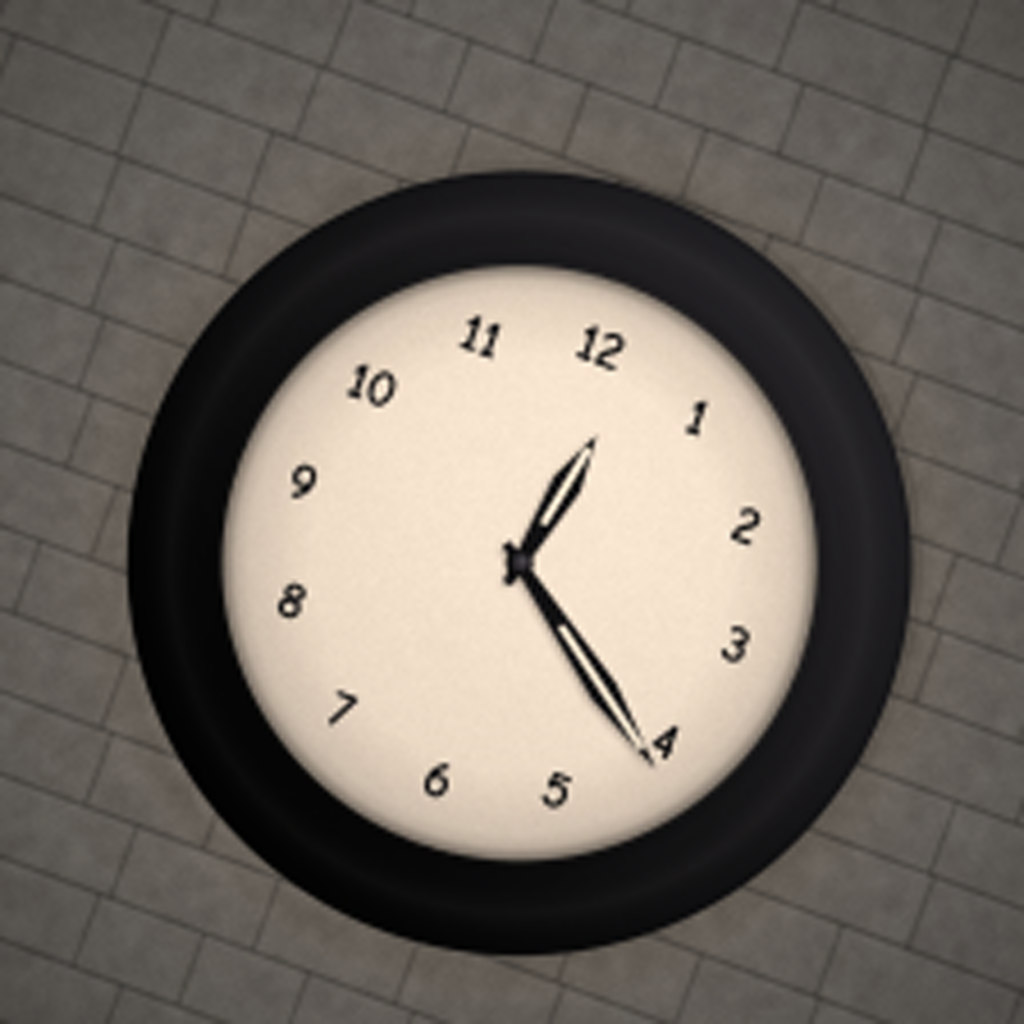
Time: **12:21**
